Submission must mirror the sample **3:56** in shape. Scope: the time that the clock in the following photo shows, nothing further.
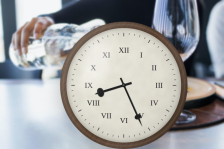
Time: **8:26**
